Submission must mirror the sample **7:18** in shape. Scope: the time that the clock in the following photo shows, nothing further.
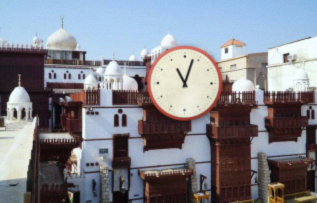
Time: **11:03**
